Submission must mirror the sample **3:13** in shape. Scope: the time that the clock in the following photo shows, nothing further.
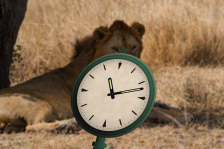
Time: **11:12**
